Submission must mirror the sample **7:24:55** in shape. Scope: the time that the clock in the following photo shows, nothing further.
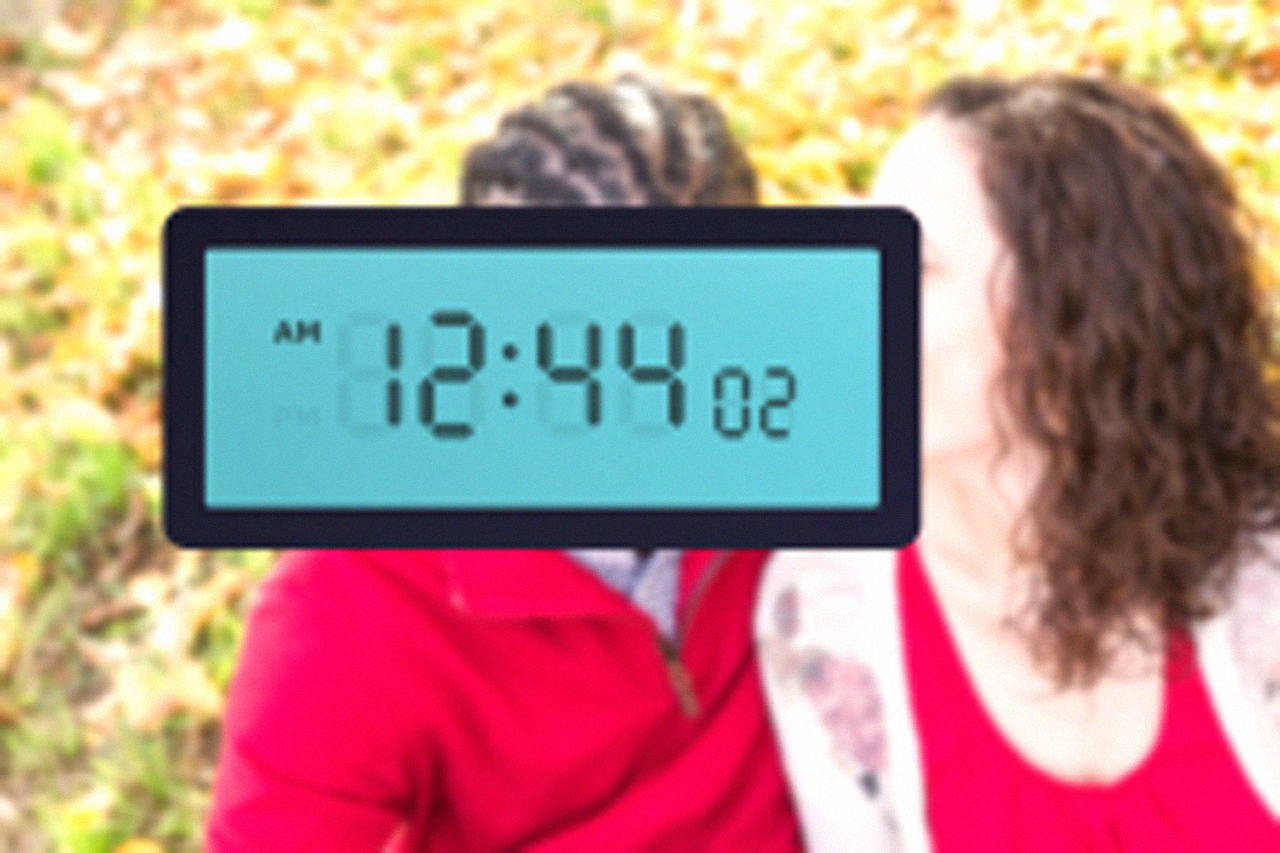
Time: **12:44:02**
